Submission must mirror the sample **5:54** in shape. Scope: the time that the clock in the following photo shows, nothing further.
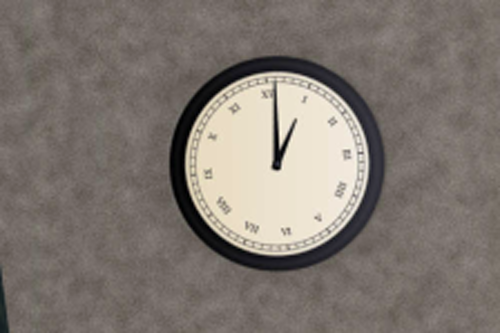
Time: **1:01**
